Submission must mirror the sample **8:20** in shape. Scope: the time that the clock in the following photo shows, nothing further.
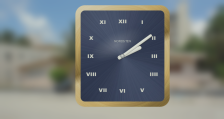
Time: **2:09**
